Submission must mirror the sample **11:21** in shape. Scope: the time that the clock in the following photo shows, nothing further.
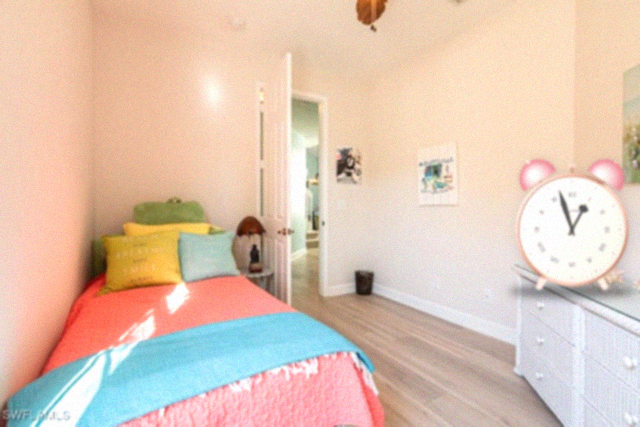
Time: **12:57**
